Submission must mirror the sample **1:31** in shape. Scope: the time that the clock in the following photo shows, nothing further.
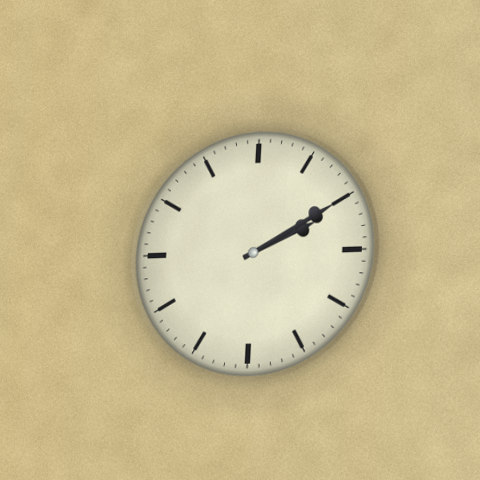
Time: **2:10**
